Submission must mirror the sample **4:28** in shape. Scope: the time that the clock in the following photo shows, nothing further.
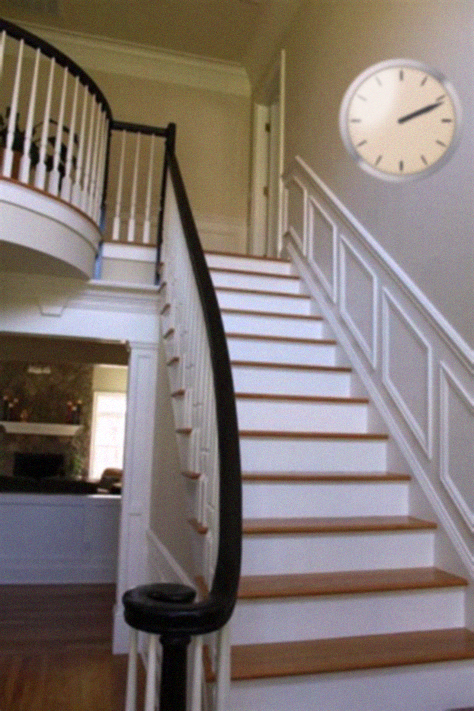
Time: **2:11**
